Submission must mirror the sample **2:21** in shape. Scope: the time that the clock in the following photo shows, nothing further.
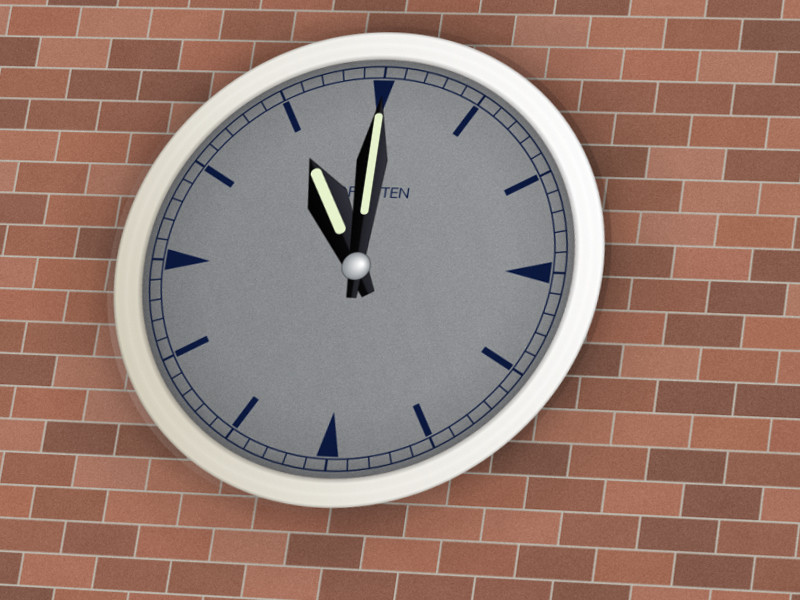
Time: **11:00**
